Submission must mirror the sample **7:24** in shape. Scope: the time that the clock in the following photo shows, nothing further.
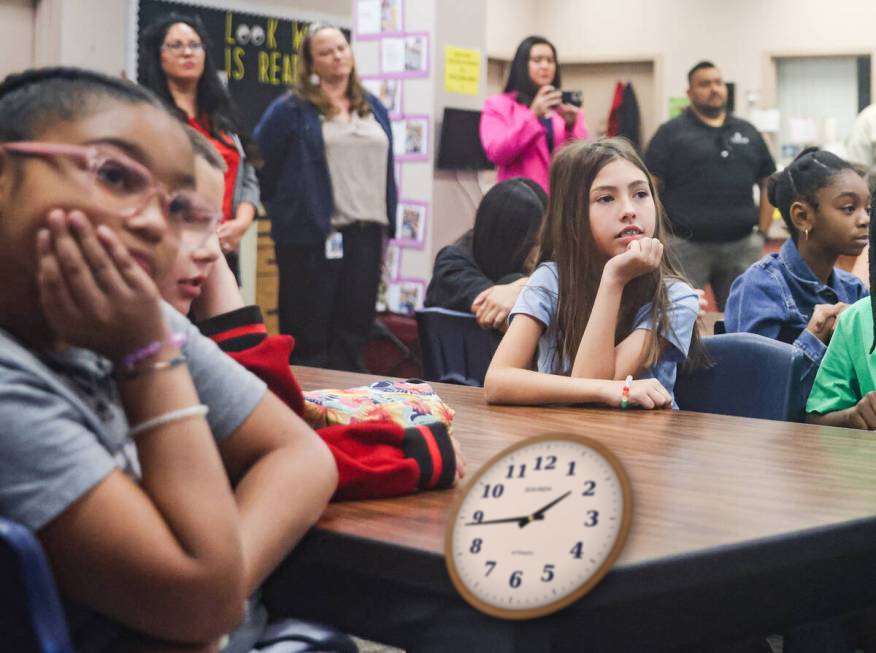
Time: **1:44**
